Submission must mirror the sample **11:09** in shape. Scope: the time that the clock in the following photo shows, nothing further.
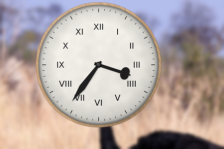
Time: **3:36**
